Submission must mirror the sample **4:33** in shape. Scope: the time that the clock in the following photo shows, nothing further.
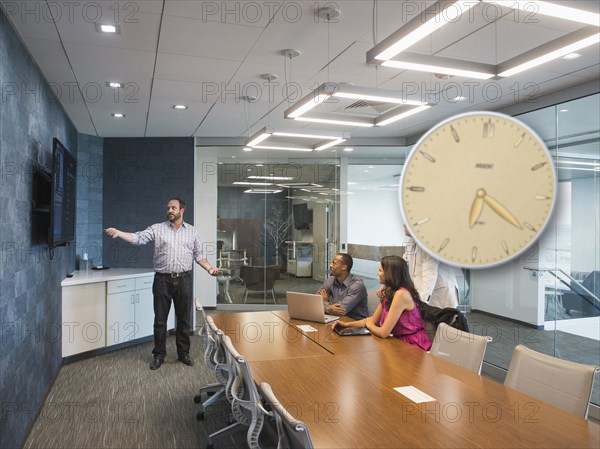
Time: **6:21**
